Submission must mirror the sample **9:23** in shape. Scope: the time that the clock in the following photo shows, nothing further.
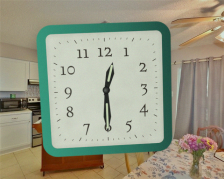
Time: **12:30**
